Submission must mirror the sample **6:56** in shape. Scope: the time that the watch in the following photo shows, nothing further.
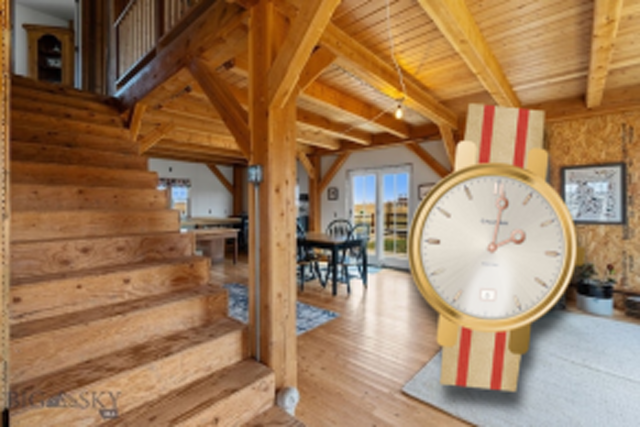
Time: **2:01**
